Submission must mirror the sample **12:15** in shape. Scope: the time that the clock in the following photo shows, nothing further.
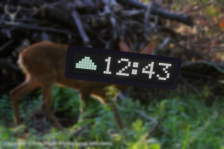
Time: **12:43**
